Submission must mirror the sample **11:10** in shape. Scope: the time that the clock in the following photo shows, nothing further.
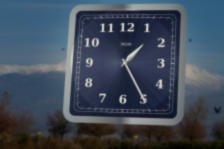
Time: **1:25**
